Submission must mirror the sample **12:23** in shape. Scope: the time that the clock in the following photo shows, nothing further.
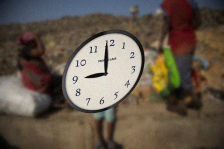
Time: **8:59**
